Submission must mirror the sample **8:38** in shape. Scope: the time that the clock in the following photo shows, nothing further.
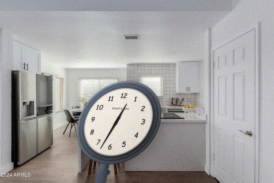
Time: **12:33**
